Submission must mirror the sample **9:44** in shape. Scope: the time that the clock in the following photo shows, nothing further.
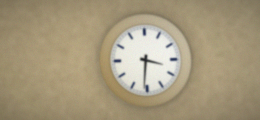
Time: **3:31**
